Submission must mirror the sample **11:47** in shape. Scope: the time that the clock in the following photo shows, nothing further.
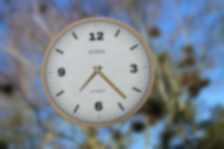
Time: **7:23**
